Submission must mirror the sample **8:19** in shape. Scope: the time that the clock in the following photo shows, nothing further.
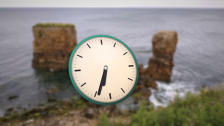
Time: **6:34**
